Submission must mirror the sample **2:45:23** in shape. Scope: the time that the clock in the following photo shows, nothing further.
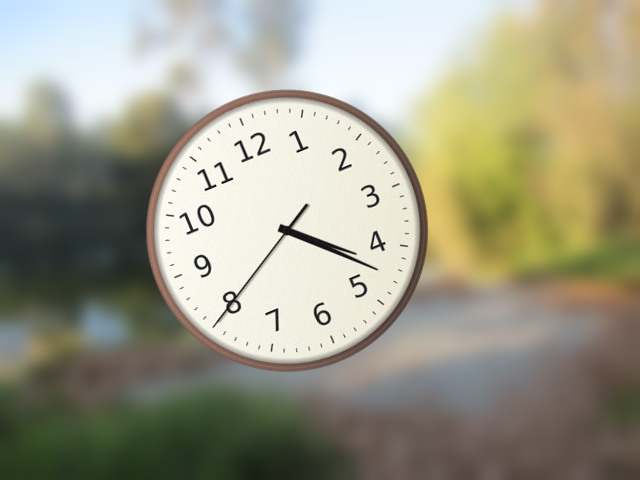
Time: **4:22:40**
